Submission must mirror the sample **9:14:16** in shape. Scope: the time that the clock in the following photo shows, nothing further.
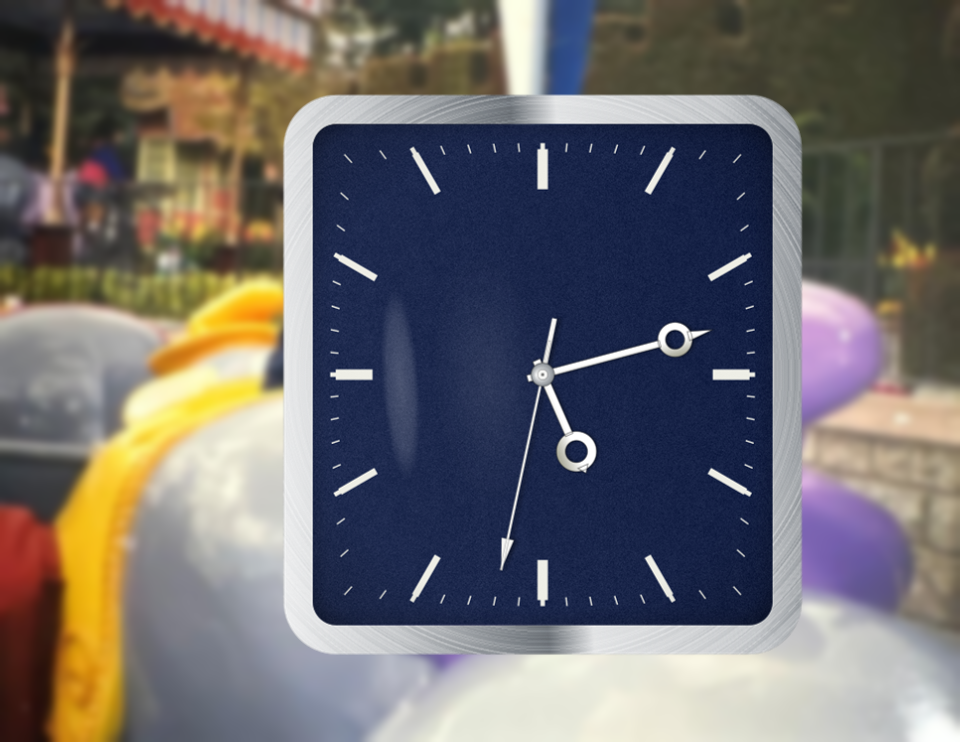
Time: **5:12:32**
